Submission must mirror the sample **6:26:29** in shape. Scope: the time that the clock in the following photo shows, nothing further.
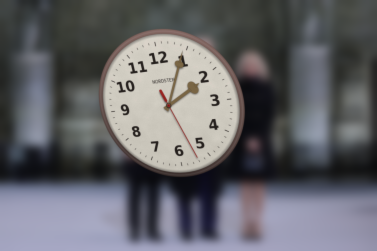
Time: **2:04:27**
